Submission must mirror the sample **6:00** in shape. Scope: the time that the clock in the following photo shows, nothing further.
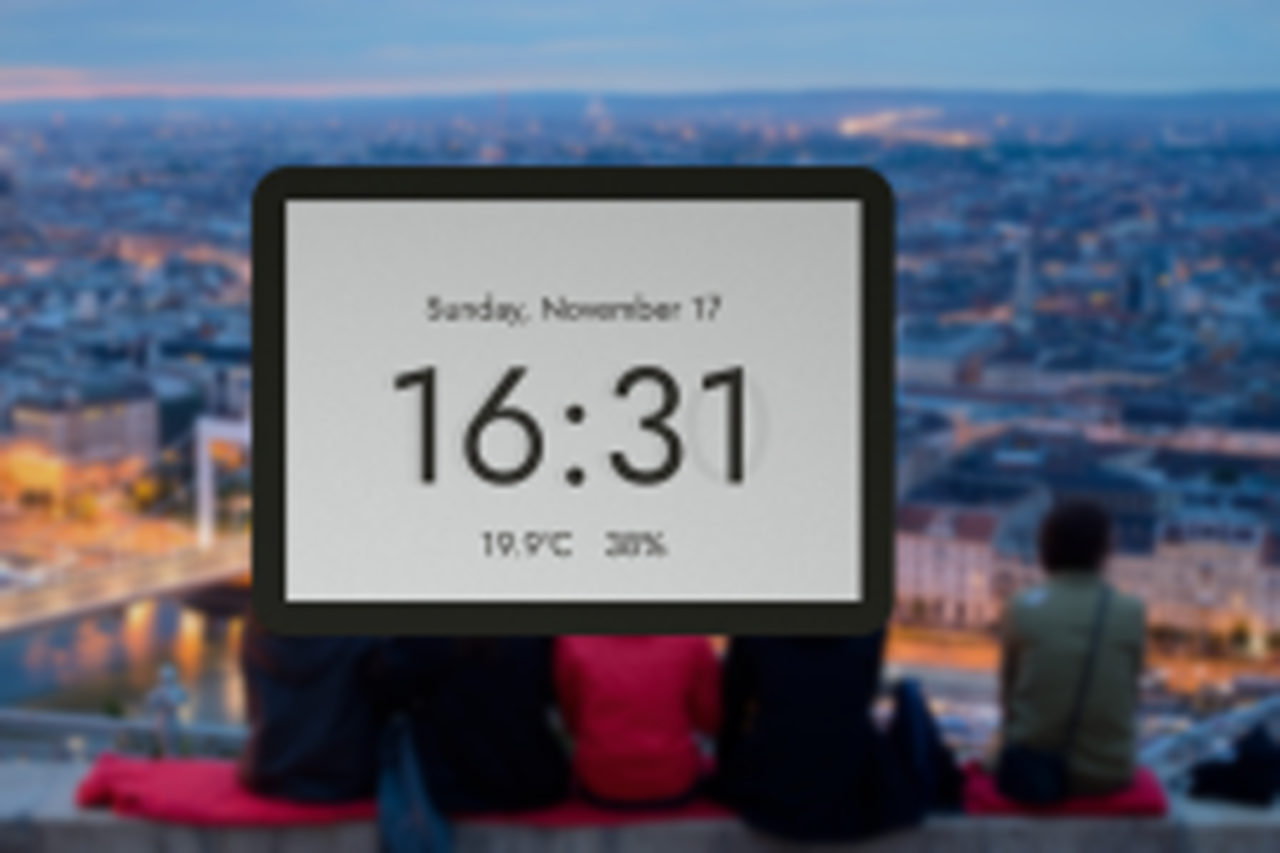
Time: **16:31**
